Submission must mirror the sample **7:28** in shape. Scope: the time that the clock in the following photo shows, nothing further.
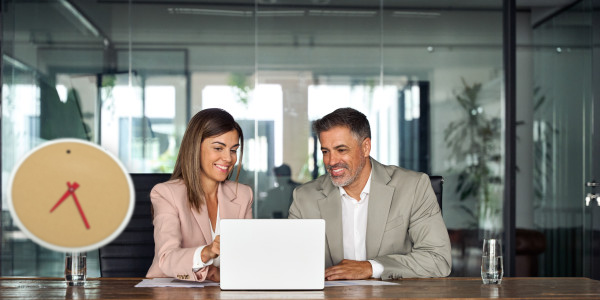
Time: **7:27**
